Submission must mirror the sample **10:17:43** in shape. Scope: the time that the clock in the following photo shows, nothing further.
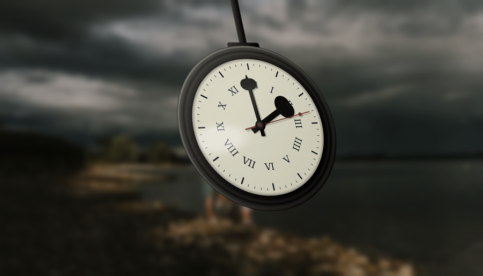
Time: **1:59:13**
